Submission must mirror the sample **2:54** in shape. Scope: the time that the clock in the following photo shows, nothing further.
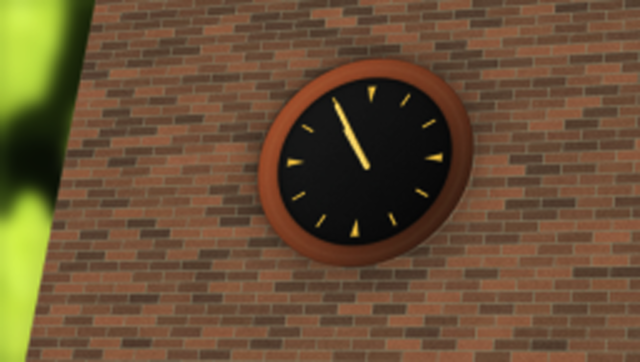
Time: **10:55**
